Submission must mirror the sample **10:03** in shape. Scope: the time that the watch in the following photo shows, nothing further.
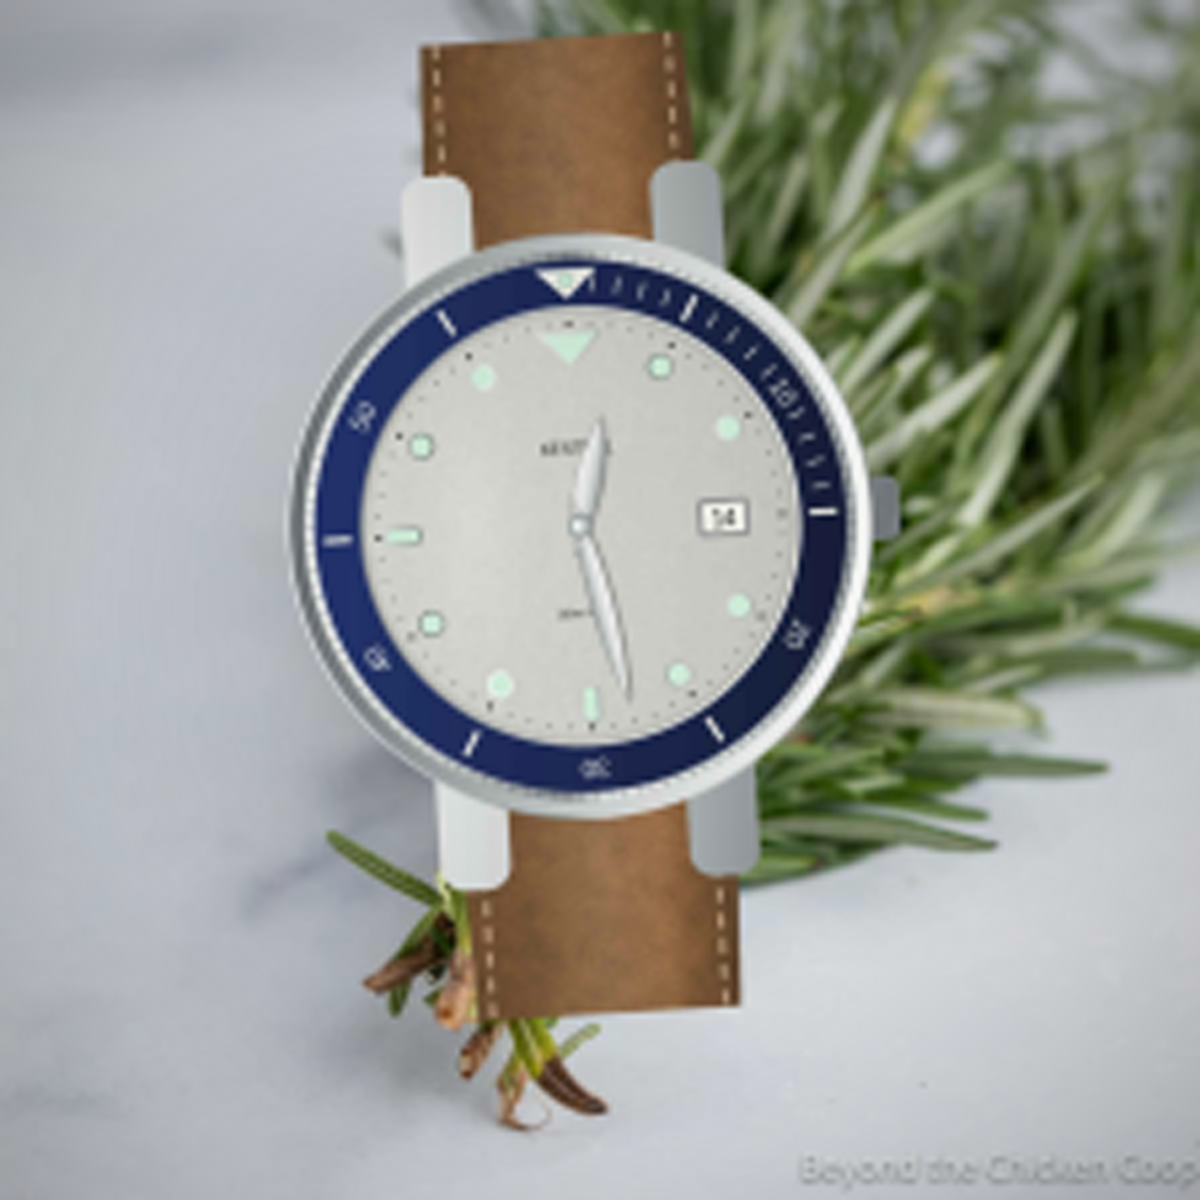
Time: **12:28**
